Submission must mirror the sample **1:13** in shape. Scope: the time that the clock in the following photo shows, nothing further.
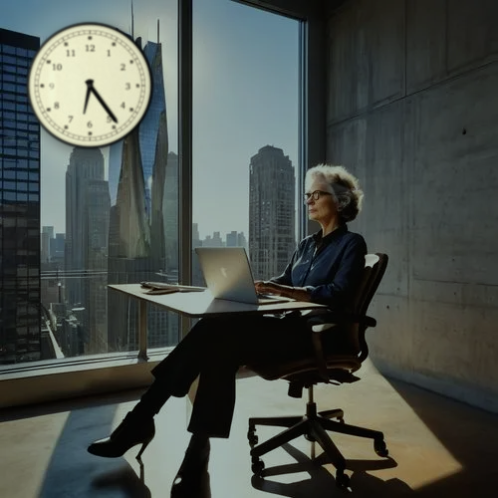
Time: **6:24**
